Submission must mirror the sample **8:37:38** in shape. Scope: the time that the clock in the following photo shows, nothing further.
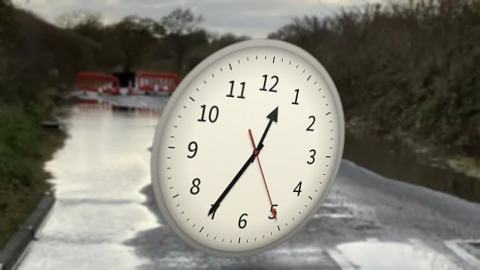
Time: **12:35:25**
